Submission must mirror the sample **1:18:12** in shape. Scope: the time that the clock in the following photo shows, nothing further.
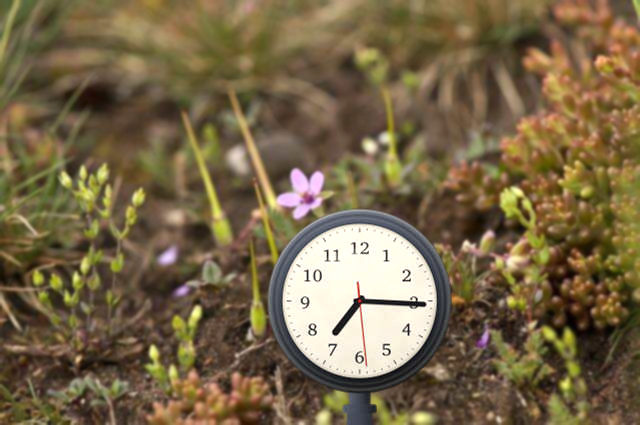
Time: **7:15:29**
